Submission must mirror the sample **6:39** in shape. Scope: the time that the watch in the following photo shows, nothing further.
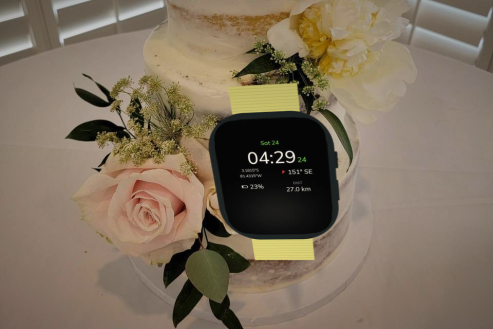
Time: **4:29**
